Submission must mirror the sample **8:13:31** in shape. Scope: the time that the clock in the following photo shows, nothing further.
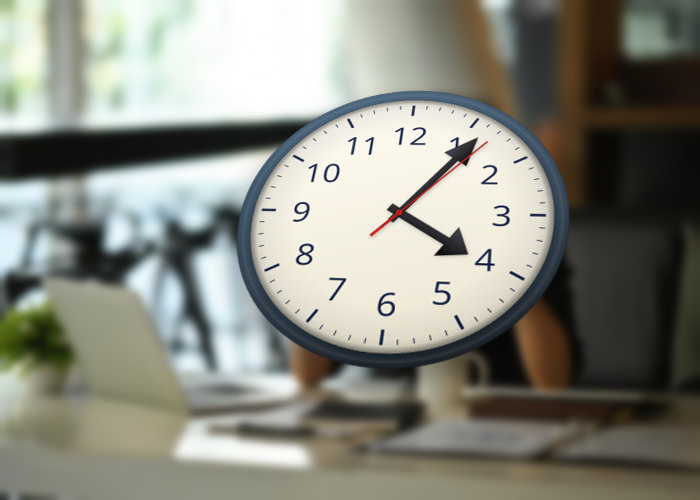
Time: **4:06:07**
